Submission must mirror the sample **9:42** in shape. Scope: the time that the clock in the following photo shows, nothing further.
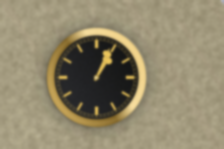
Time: **1:04**
